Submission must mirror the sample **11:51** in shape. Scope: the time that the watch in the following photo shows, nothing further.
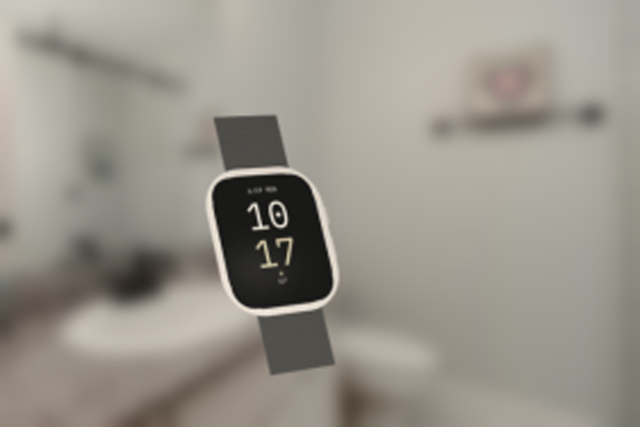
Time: **10:17**
